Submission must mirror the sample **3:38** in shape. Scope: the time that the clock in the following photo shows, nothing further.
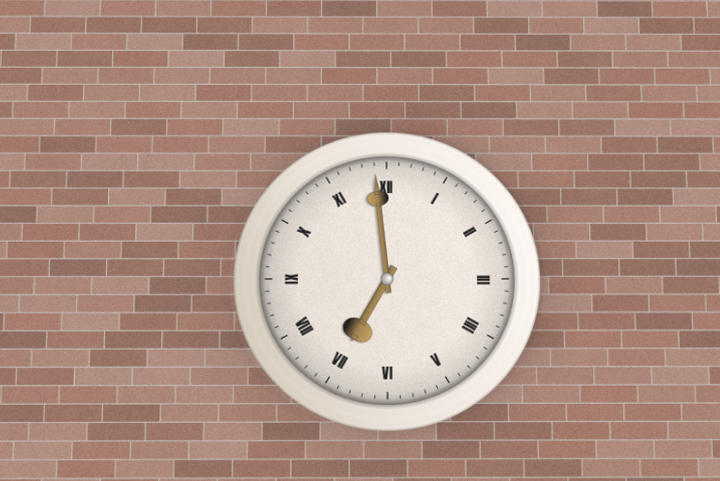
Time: **6:59**
